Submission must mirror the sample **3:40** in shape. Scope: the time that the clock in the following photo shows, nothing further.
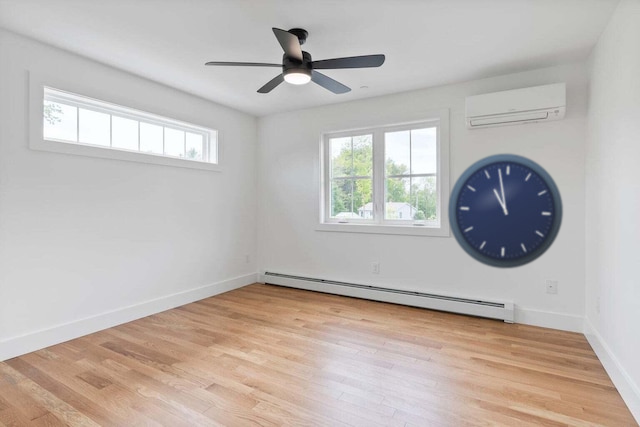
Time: **10:58**
